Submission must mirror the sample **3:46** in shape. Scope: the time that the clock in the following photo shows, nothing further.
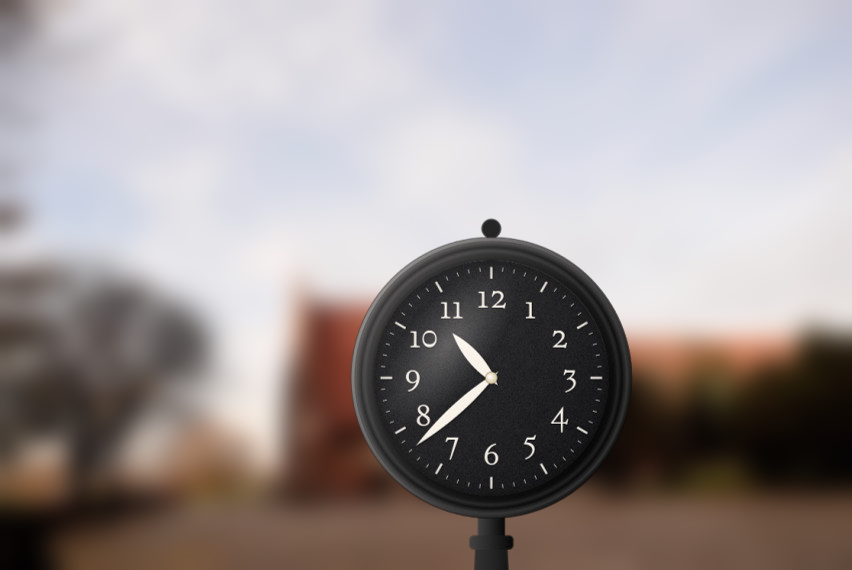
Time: **10:38**
